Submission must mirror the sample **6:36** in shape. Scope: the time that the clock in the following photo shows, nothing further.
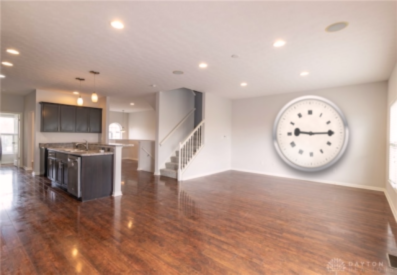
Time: **9:15**
